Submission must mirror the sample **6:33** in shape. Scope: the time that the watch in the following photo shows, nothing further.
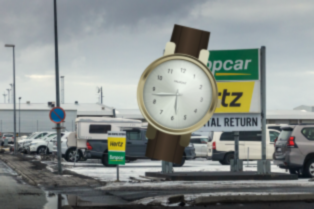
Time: **5:43**
